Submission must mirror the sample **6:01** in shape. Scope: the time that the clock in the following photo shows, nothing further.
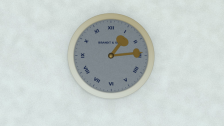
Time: **1:14**
